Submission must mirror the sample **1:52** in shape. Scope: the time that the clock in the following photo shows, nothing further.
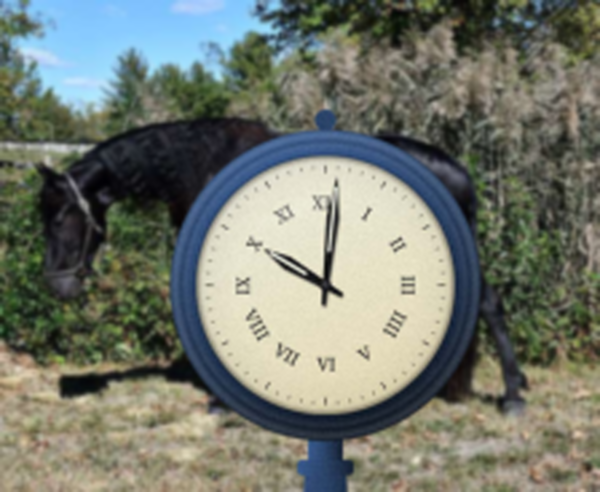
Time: **10:01**
